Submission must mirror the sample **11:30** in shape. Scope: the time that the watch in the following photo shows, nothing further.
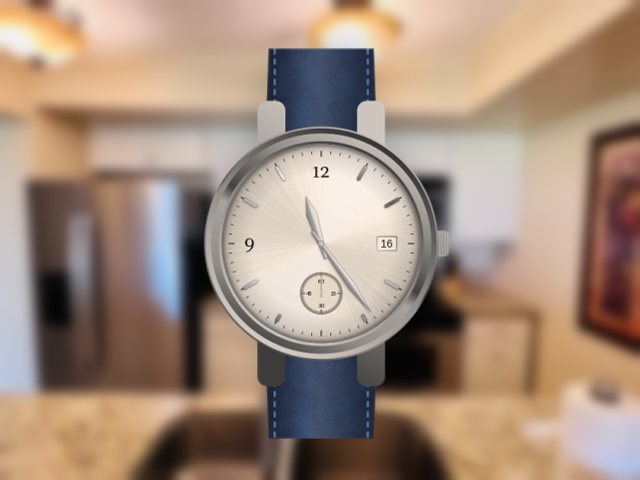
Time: **11:24**
